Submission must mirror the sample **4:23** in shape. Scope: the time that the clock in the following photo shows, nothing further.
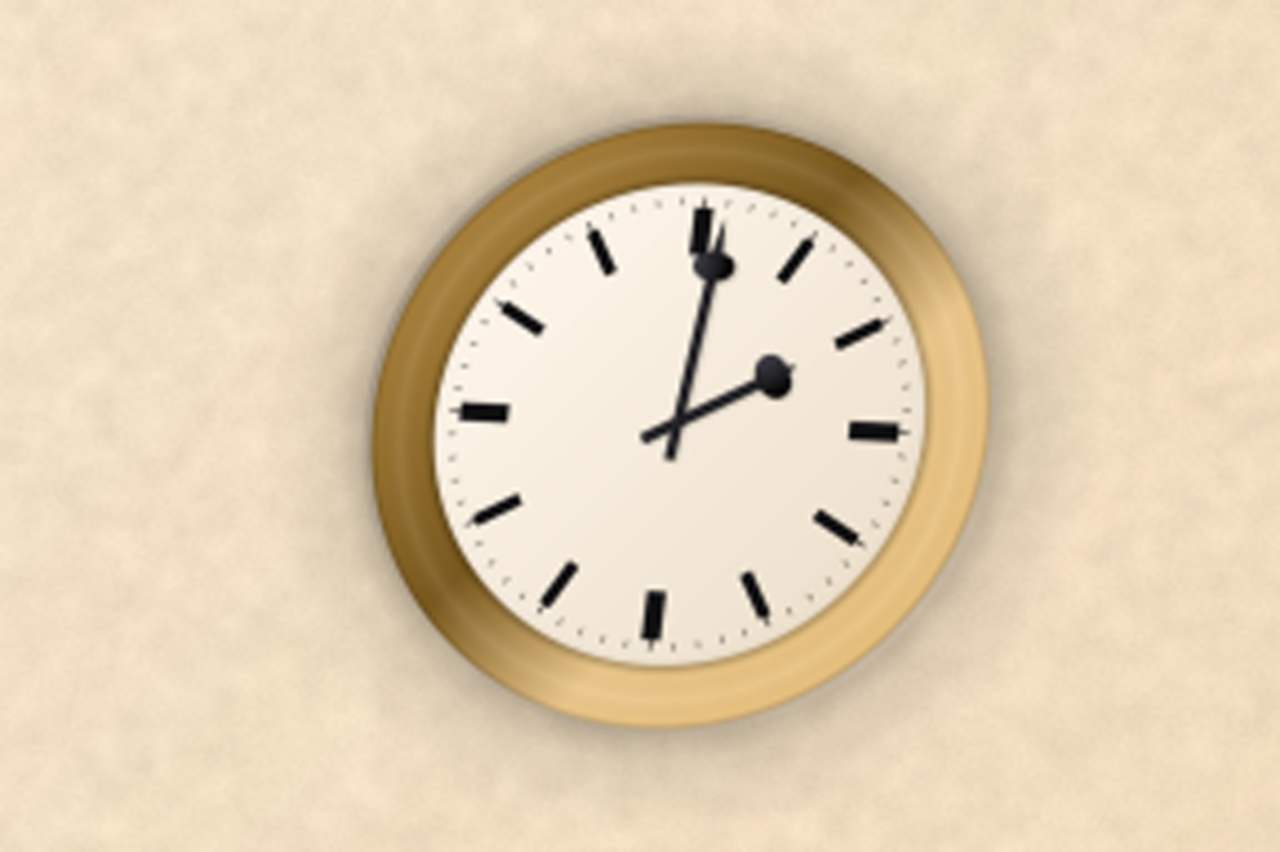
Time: **2:01**
